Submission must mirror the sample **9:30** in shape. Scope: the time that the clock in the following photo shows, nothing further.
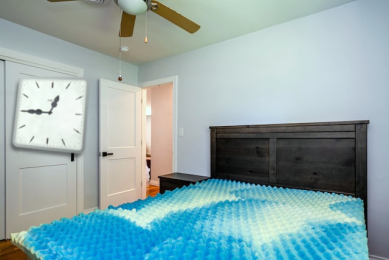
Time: **12:45**
